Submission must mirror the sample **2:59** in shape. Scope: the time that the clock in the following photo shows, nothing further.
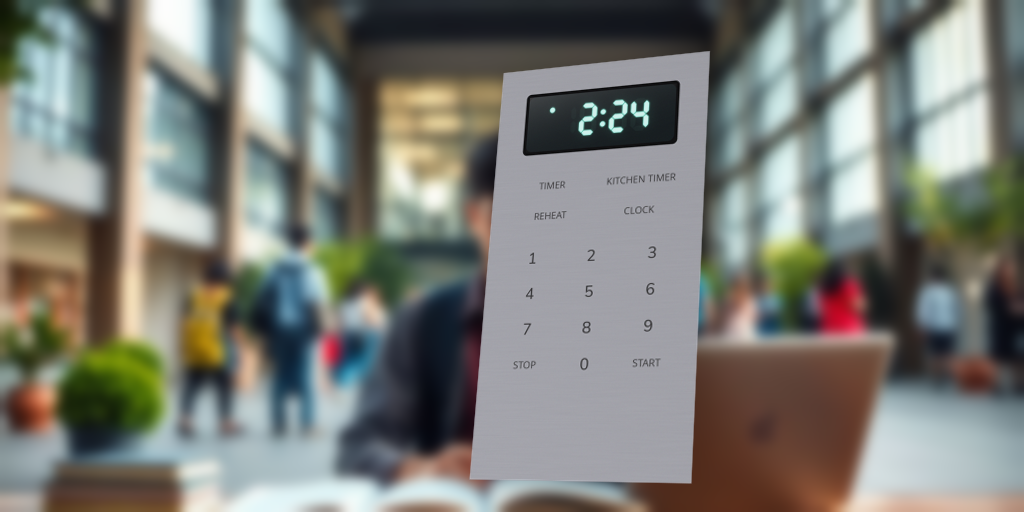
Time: **2:24**
